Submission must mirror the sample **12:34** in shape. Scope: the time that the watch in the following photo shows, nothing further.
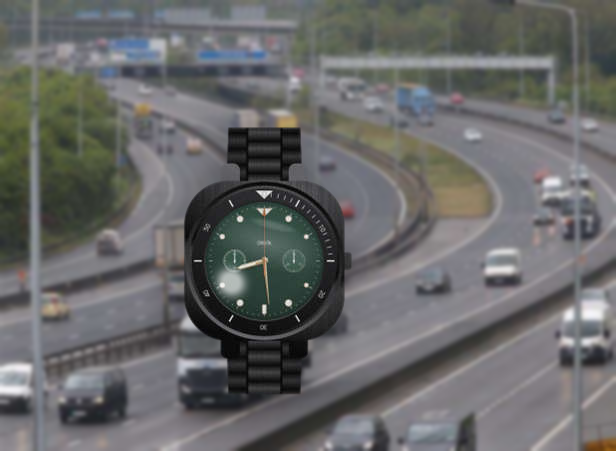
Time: **8:29**
